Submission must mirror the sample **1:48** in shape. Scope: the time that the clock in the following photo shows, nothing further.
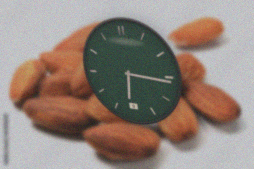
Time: **6:16**
